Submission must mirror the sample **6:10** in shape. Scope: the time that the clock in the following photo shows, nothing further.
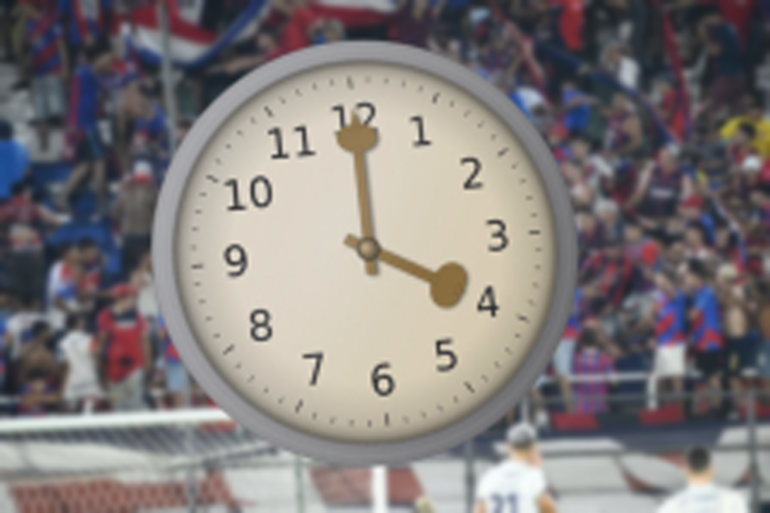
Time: **4:00**
